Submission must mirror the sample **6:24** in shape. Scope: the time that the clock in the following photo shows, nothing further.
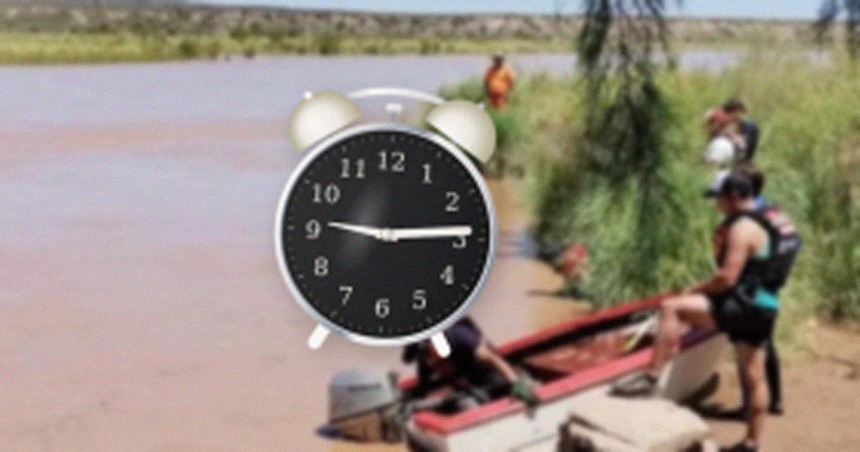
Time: **9:14**
